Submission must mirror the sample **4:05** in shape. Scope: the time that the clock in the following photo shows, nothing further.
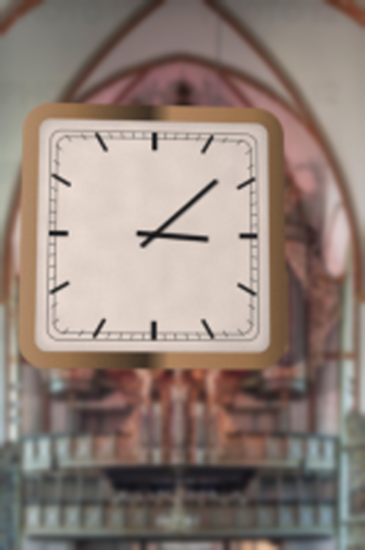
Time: **3:08**
